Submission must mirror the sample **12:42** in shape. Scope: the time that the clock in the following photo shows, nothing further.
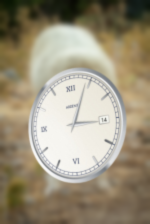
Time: **3:04**
